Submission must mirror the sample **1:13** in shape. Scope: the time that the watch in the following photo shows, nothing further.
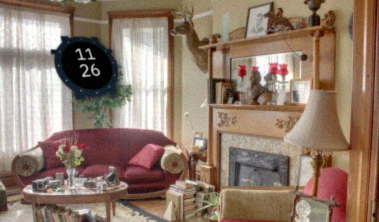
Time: **11:26**
